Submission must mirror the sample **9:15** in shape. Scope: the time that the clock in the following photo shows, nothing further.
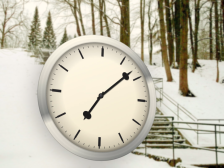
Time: **7:08**
